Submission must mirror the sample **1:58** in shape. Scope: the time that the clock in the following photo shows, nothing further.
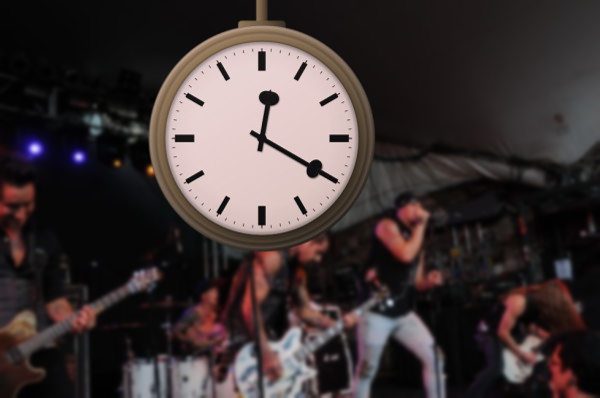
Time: **12:20**
